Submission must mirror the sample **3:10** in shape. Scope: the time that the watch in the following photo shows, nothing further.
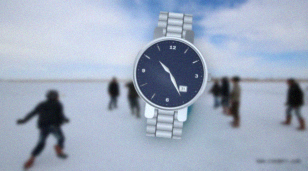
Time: **10:25**
